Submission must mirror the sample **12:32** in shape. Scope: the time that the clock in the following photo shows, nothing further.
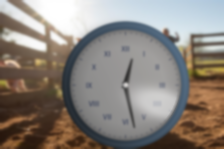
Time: **12:28**
